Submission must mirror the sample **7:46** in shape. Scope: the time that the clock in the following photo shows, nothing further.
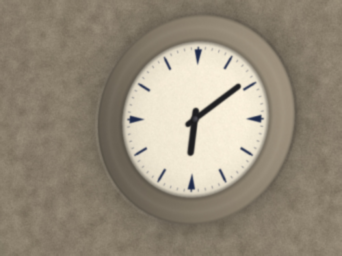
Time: **6:09**
